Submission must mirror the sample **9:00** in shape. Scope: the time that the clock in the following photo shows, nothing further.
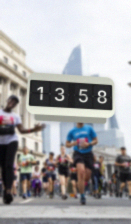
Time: **13:58**
